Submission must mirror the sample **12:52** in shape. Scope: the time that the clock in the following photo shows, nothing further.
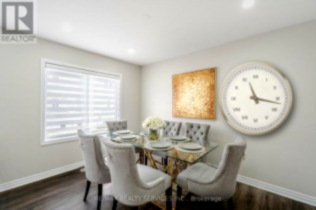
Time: **11:17**
